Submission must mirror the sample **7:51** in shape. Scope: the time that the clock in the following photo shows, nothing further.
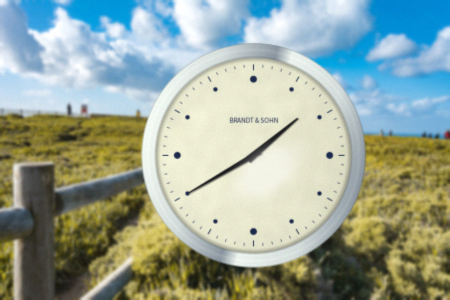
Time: **1:40**
